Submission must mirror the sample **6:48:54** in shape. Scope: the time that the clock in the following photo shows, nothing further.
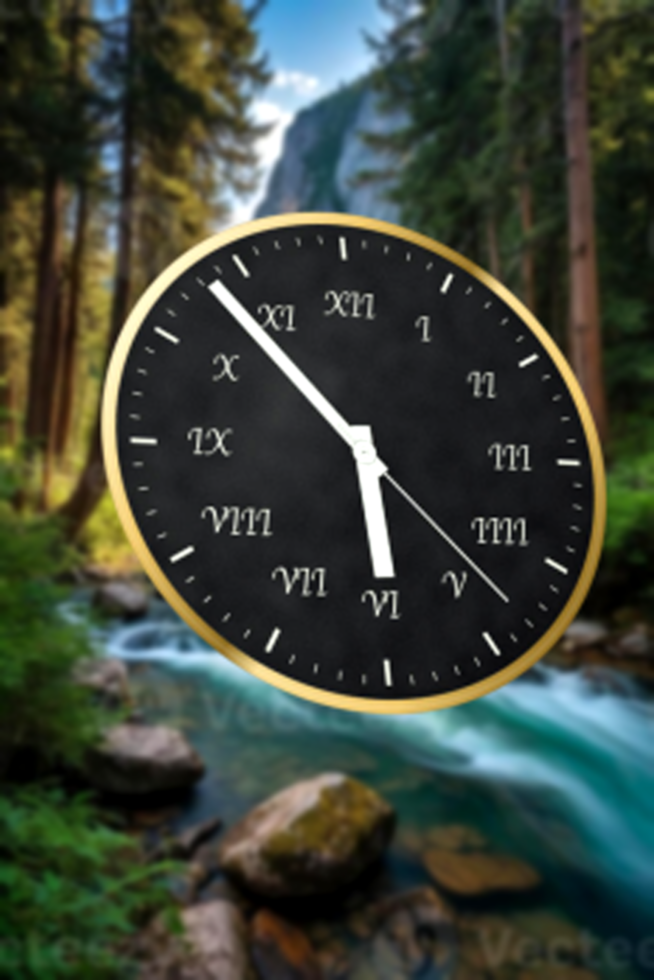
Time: **5:53:23**
